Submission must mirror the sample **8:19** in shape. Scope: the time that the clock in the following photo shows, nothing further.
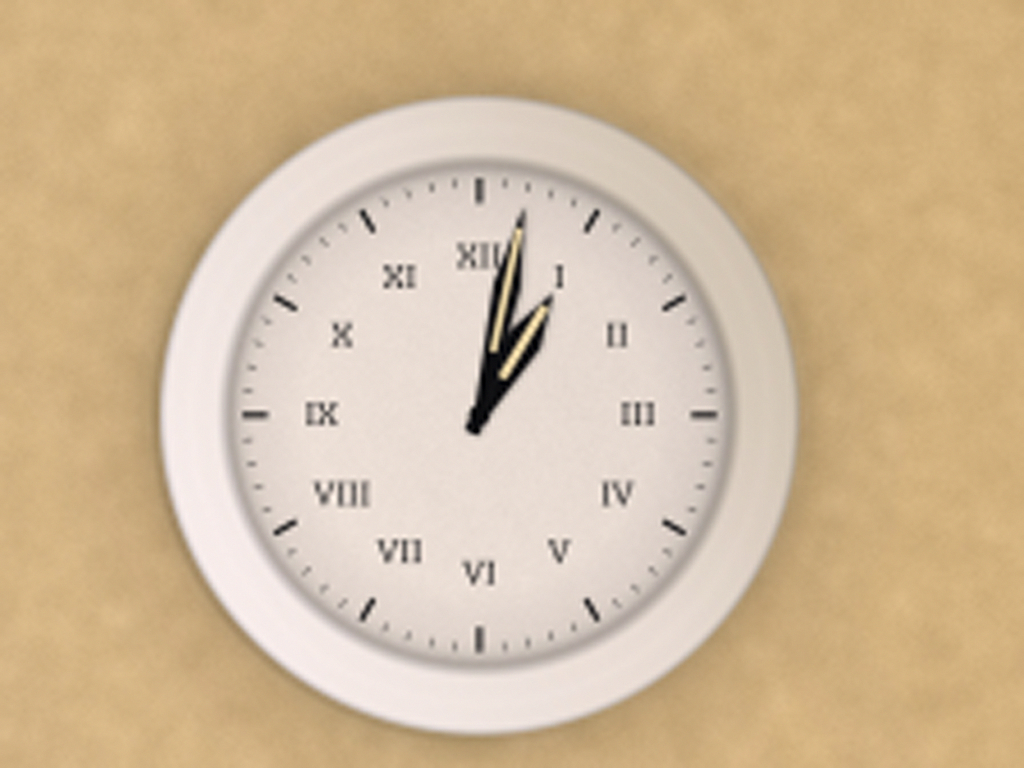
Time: **1:02**
